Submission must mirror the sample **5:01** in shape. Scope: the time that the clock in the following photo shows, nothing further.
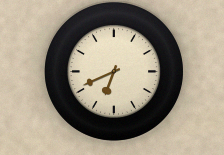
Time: **6:41**
